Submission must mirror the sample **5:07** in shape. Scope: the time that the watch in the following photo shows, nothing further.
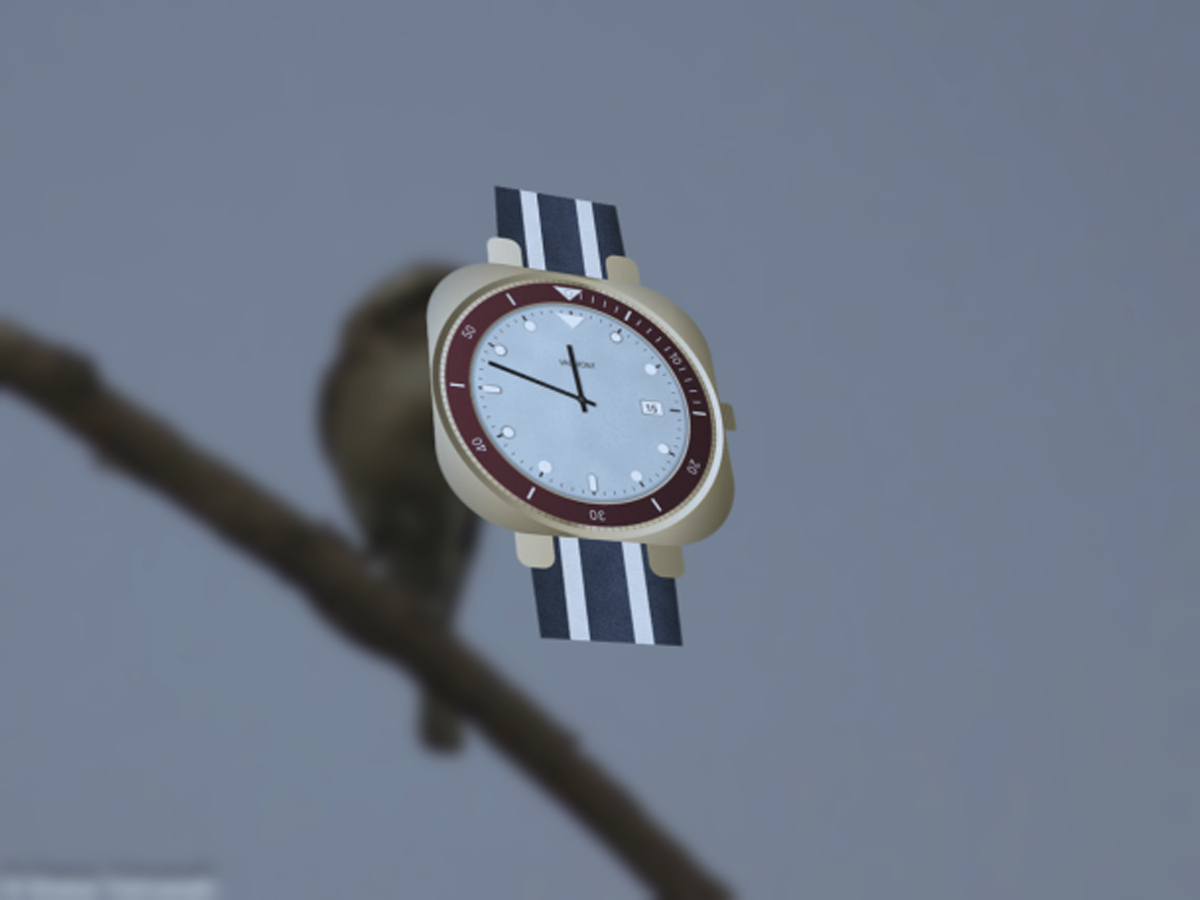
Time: **11:48**
